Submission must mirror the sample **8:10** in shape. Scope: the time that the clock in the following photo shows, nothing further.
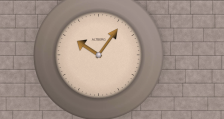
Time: **10:06**
